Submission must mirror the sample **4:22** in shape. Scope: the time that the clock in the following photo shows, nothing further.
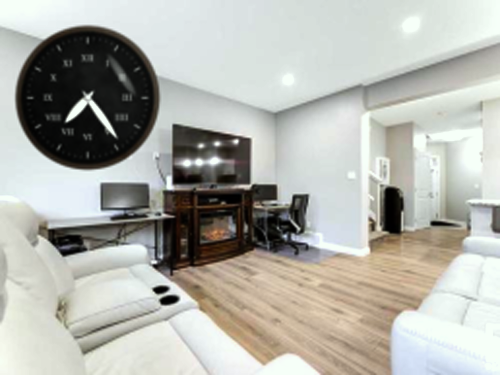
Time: **7:24**
